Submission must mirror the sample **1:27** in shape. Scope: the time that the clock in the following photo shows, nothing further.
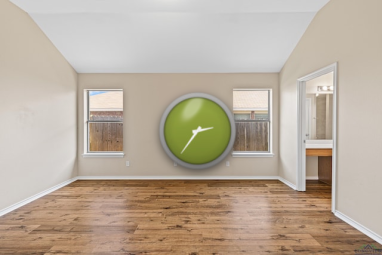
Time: **2:36**
